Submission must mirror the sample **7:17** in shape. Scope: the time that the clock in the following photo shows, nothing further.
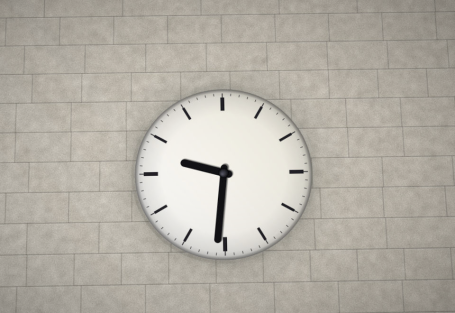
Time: **9:31**
